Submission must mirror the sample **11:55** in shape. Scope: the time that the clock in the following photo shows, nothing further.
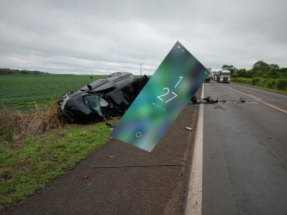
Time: **1:27**
